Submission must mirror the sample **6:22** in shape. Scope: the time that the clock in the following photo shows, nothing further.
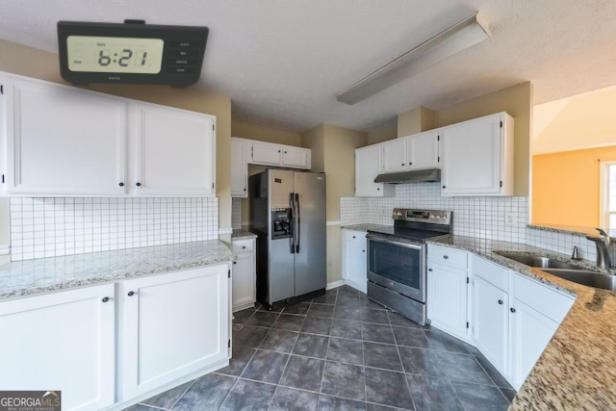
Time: **6:21**
